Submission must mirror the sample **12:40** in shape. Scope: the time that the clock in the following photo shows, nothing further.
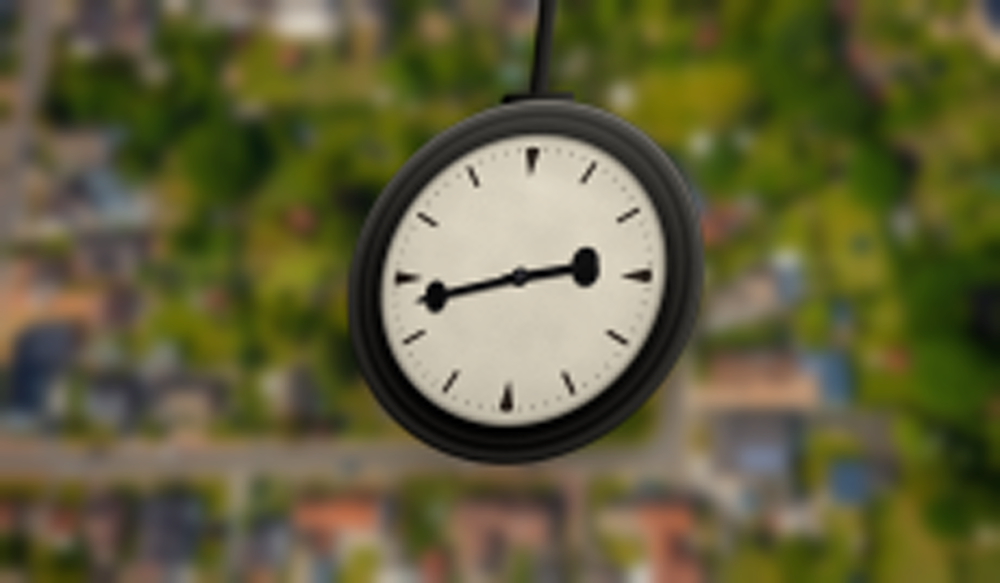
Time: **2:43**
